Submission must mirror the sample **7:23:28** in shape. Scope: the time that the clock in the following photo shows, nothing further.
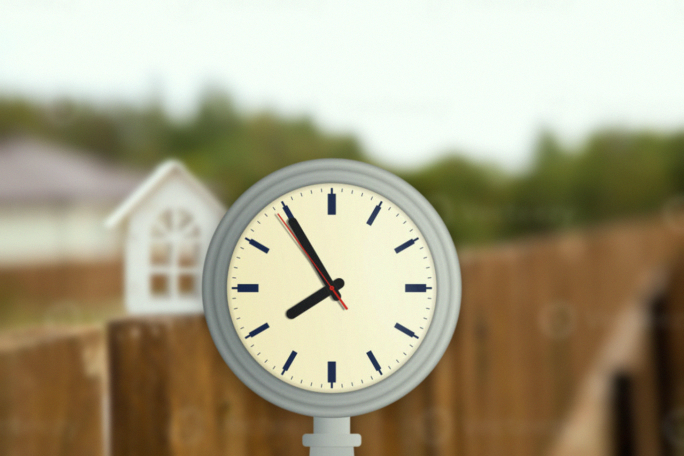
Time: **7:54:54**
